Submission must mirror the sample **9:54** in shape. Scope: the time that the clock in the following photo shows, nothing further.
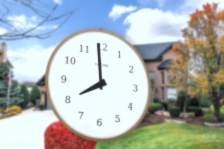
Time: **7:59**
